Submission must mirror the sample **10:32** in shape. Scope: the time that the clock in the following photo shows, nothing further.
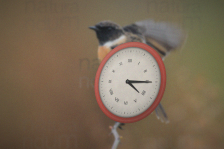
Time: **4:15**
